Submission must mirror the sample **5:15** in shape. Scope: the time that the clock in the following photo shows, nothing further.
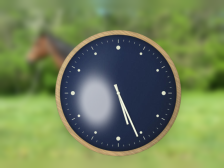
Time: **5:26**
